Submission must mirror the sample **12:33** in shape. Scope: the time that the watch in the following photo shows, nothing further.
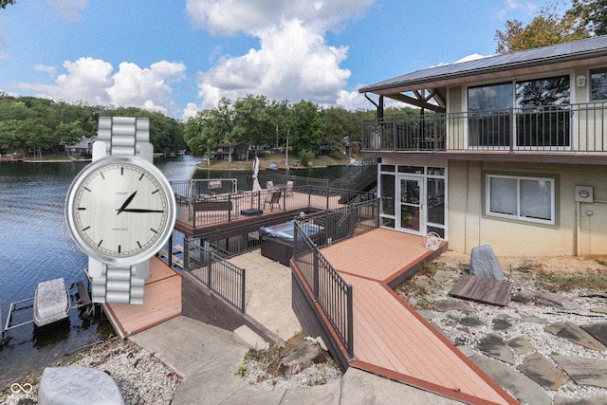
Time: **1:15**
